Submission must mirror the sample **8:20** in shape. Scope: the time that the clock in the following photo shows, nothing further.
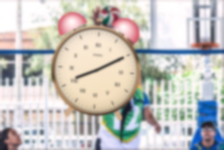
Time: **8:10**
